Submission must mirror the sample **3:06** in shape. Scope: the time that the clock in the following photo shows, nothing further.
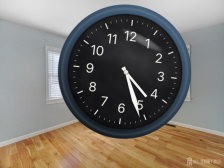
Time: **4:26**
